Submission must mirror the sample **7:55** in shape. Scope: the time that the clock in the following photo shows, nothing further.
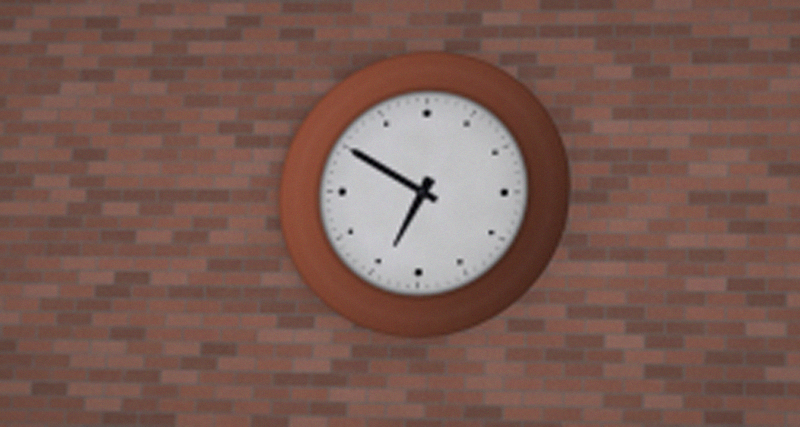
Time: **6:50**
